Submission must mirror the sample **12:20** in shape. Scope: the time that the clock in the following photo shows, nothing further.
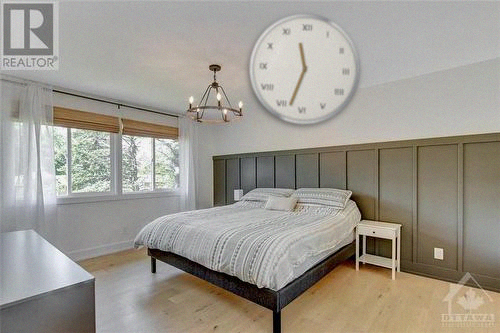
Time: **11:33**
